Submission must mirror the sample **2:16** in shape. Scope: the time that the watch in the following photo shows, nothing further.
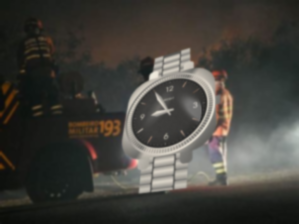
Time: **8:55**
